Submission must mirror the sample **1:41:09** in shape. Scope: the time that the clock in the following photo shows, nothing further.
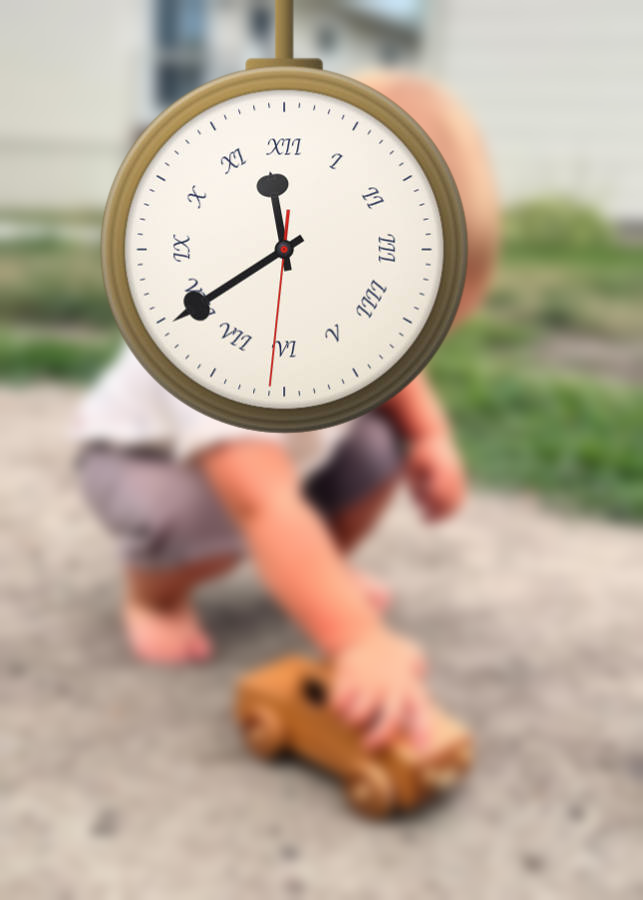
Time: **11:39:31**
